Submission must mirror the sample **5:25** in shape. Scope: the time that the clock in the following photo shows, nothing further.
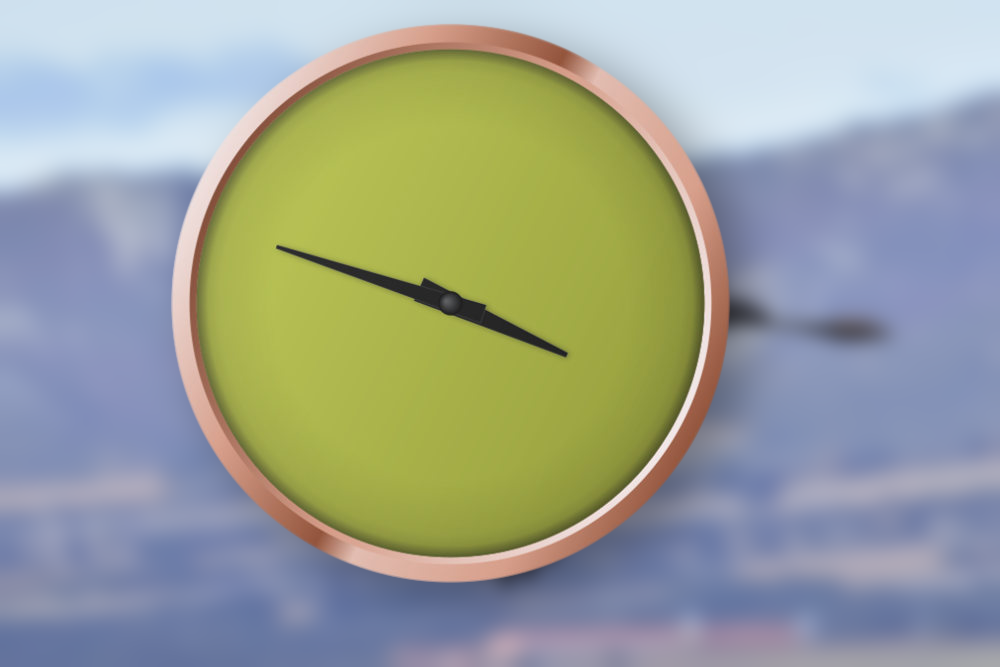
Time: **3:48**
